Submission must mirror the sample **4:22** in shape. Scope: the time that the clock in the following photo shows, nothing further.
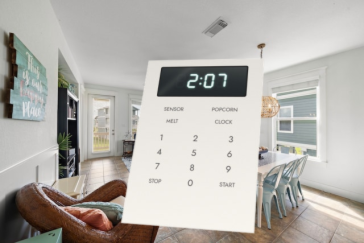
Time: **2:07**
